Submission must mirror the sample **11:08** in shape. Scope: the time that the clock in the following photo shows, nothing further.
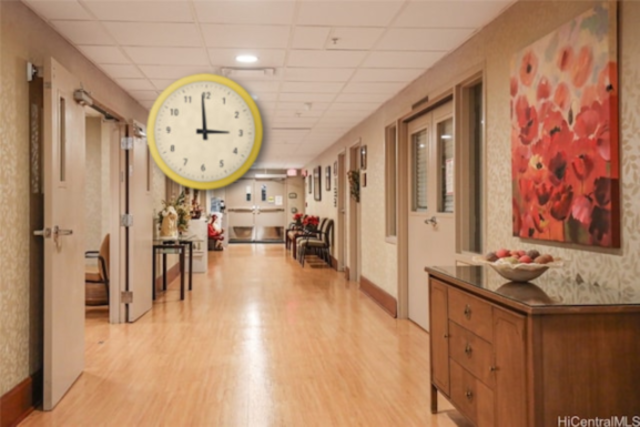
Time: **2:59**
